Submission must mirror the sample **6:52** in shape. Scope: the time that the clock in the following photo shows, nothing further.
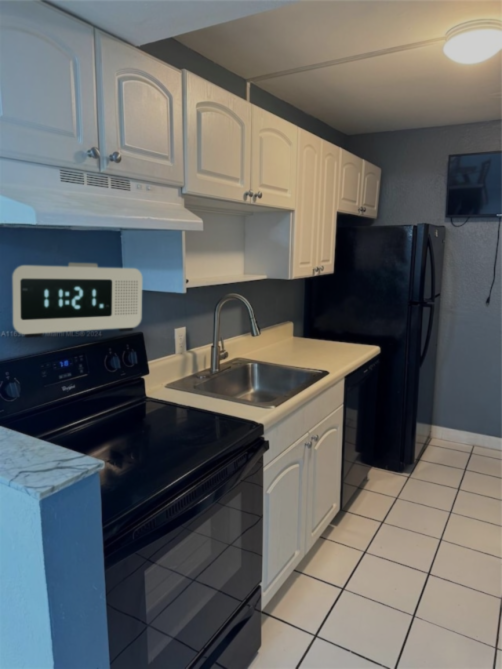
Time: **11:21**
